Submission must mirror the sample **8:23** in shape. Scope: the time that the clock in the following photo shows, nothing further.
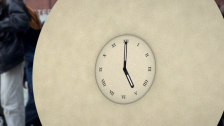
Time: **5:00**
